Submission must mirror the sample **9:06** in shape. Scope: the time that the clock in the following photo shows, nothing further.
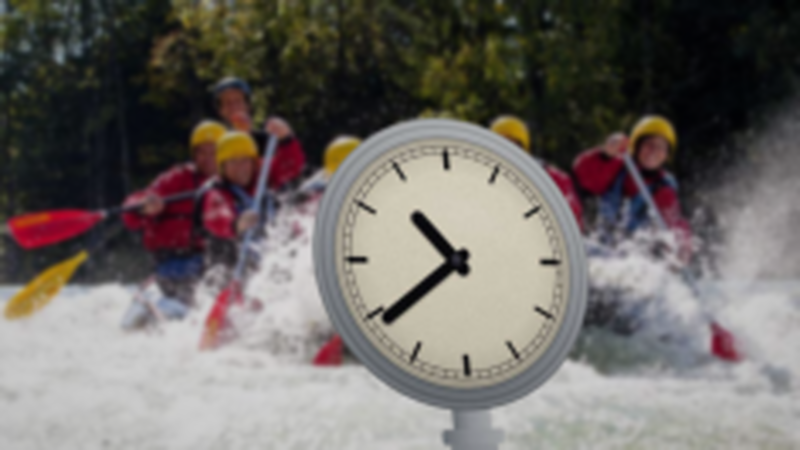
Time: **10:39**
